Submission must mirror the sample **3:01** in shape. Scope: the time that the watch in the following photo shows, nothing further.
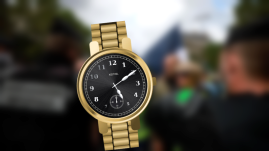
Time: **5:10**
